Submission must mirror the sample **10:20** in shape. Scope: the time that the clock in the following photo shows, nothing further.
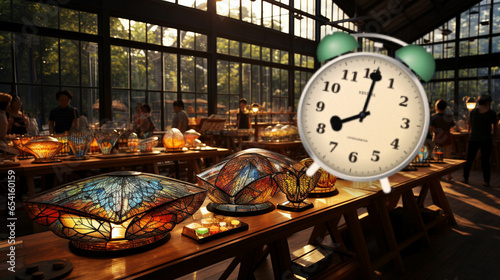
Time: **8:01**
